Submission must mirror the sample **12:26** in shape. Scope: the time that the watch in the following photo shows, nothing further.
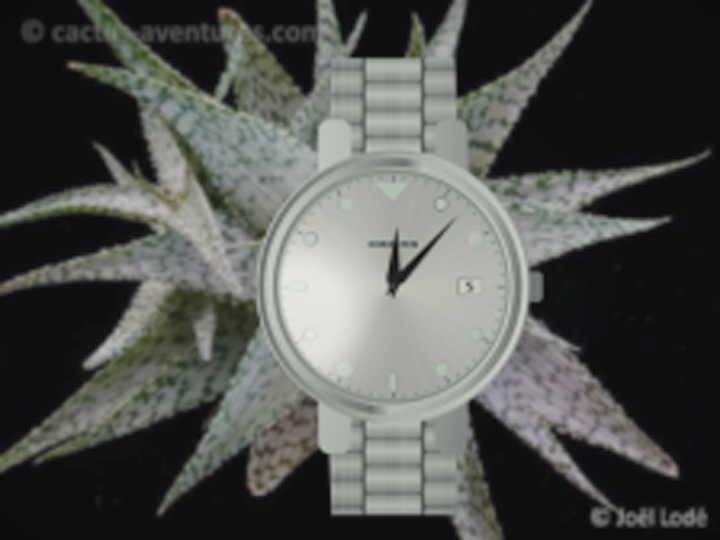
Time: **12:07**
